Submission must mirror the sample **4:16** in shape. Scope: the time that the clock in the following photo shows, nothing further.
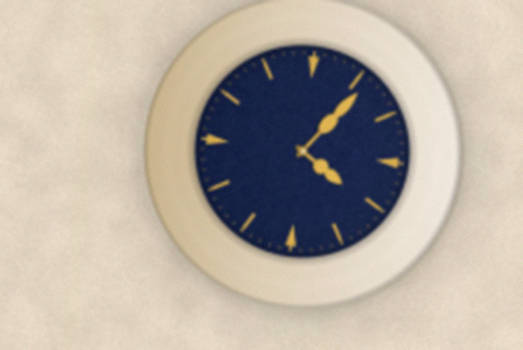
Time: **4:06**
